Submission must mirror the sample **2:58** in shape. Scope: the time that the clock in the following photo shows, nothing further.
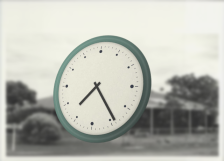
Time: **7:24**
